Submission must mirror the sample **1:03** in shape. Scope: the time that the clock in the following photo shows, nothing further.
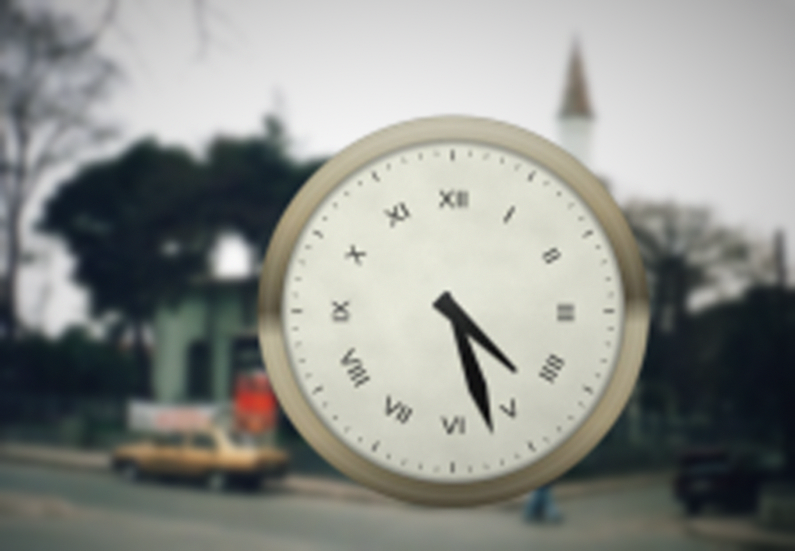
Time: **4:27**
